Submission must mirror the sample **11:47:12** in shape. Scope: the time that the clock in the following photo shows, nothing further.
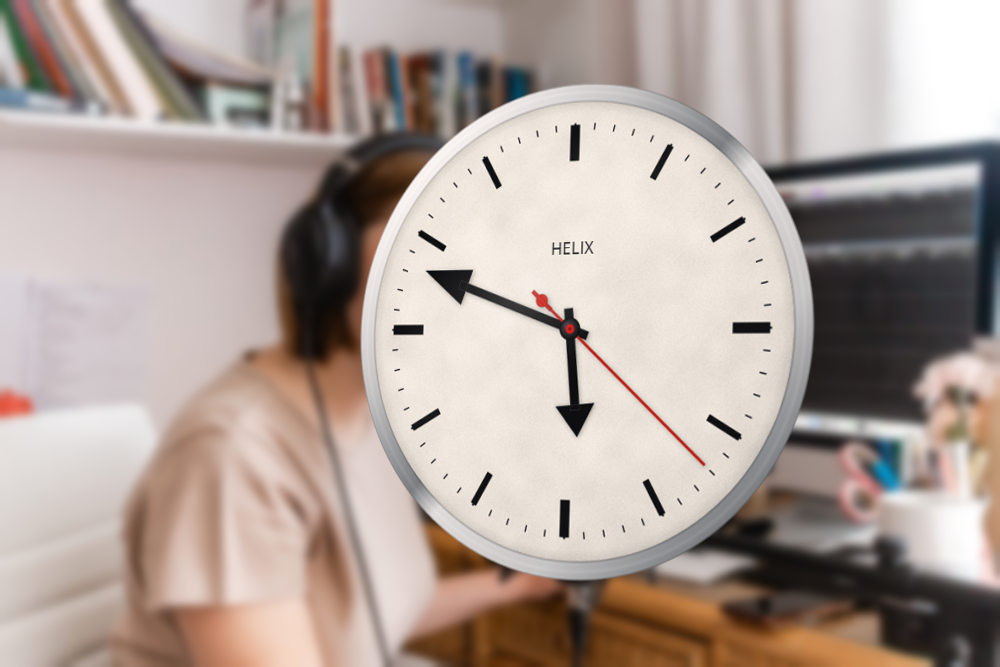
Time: **5:48:22**
